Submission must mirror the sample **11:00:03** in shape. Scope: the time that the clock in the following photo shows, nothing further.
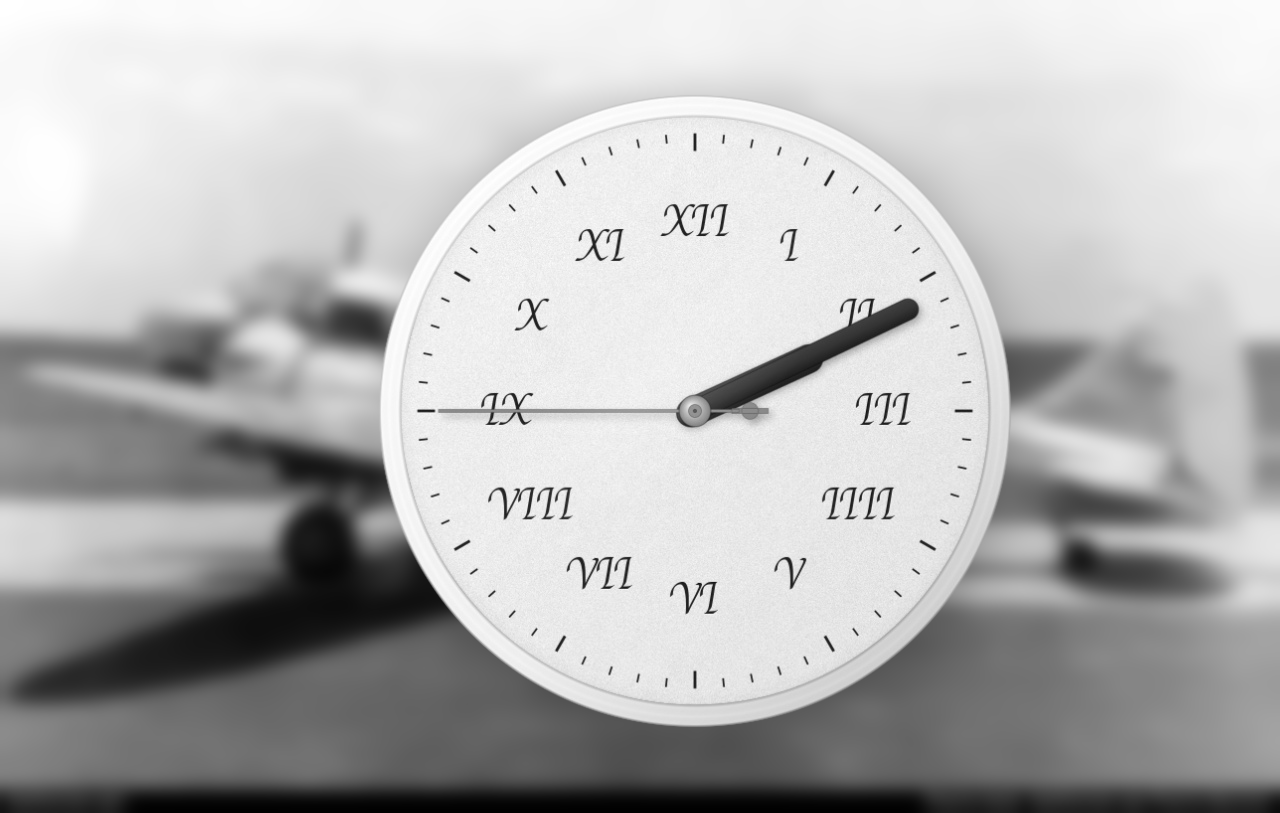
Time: **2:10:45**
